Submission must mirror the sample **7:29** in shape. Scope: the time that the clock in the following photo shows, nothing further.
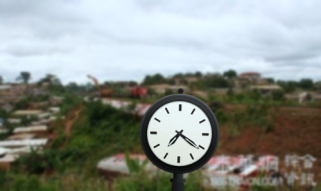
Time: **7:21**
